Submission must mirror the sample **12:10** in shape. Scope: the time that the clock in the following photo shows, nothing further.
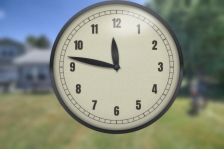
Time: **11:47**
